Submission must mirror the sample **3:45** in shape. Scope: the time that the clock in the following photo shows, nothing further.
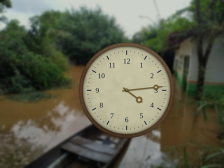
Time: **4:14**
